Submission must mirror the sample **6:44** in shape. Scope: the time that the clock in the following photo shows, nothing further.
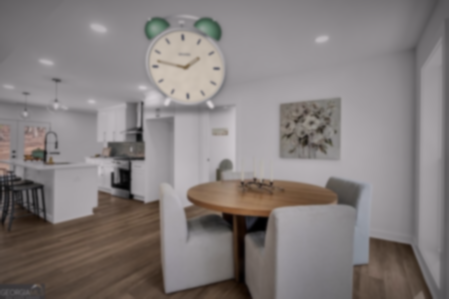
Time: **1:47**
